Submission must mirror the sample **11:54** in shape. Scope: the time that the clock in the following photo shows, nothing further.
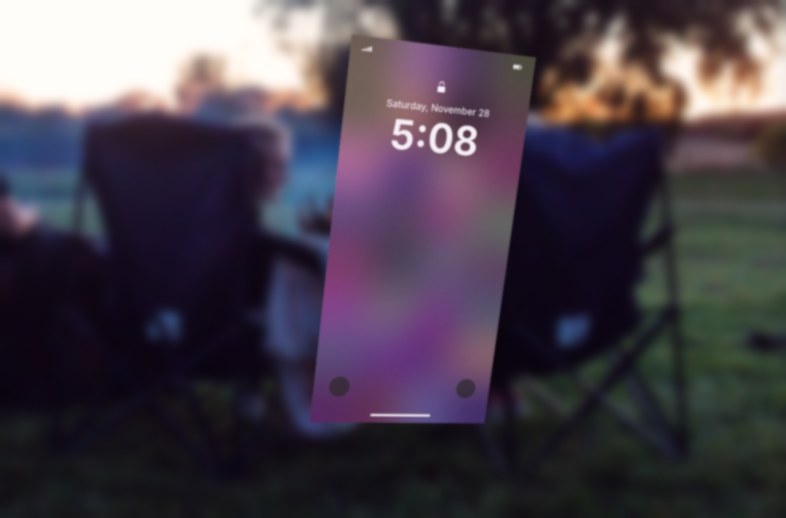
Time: **5:08**
